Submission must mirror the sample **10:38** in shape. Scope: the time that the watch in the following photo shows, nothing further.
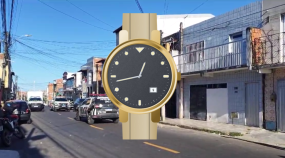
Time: **12:43**
